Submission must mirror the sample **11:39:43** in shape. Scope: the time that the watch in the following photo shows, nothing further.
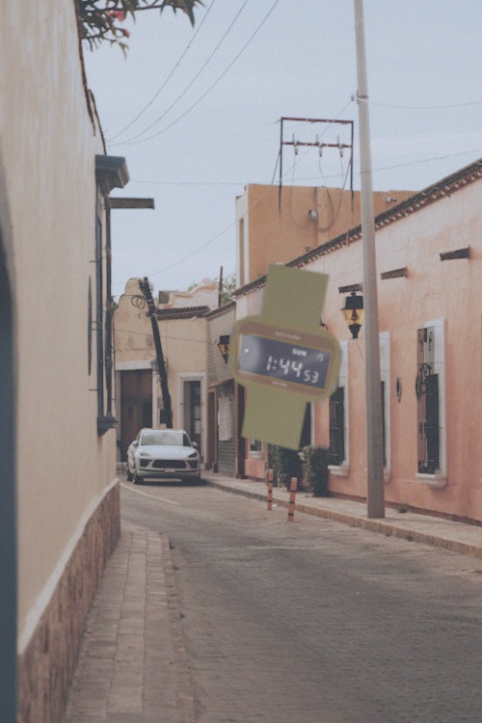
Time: **1:44:53**
